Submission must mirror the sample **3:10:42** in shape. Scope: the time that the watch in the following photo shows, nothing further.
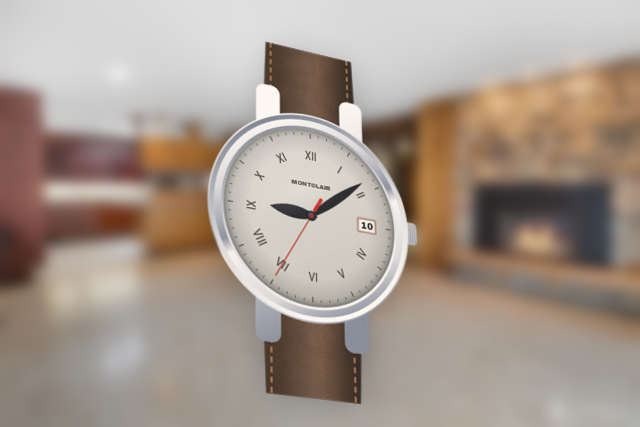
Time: **9:08:35**
